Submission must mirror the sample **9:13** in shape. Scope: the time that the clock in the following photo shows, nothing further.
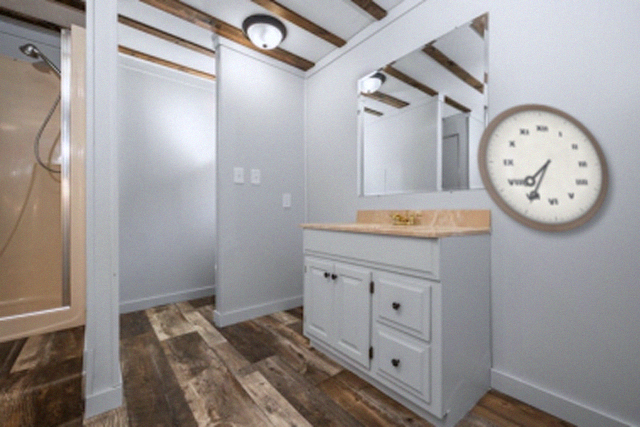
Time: **7:35**
